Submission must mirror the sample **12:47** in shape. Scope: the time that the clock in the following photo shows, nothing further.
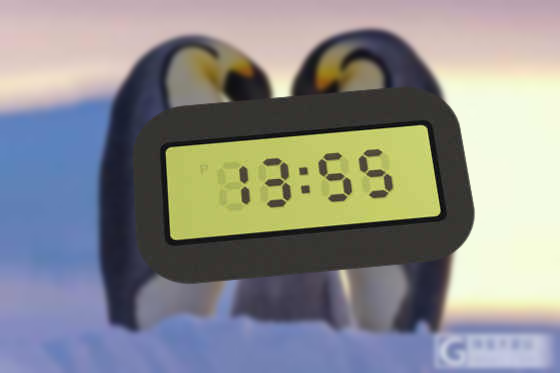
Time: **13:55**
